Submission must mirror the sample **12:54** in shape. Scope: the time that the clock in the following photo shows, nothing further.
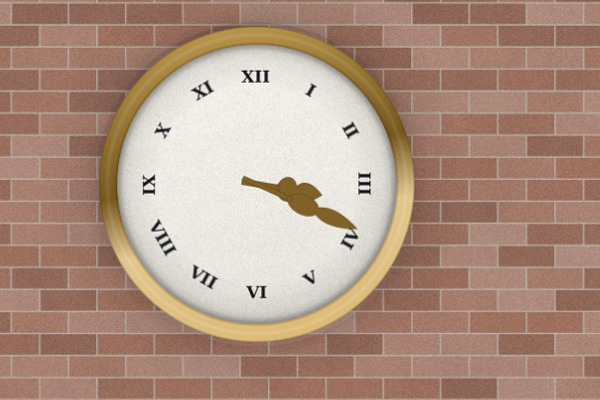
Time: **3:19**
